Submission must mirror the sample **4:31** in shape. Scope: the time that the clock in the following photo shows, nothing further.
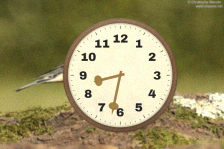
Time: **8:32**
